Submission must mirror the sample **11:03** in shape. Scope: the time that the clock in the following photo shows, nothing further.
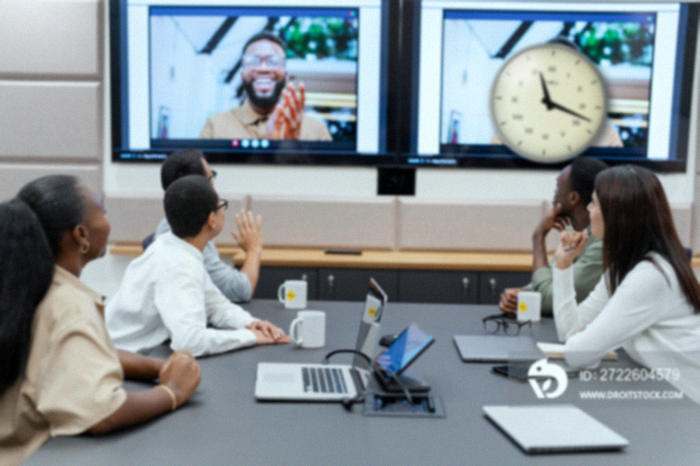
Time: **11:18**
